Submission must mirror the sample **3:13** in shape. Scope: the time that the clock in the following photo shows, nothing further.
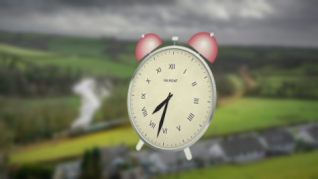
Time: **7:32**
